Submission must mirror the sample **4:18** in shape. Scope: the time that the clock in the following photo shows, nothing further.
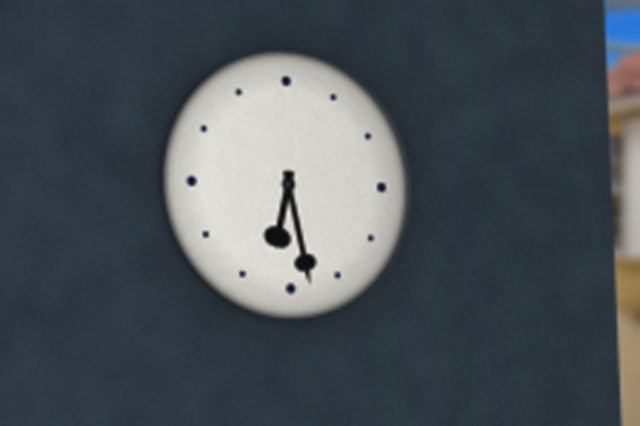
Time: **6:28**
